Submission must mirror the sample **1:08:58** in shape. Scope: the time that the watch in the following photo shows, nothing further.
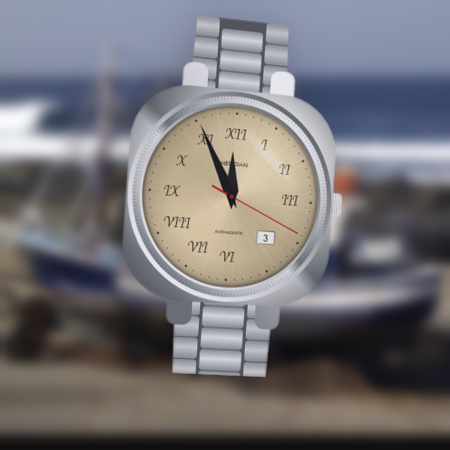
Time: **11:55:19**
